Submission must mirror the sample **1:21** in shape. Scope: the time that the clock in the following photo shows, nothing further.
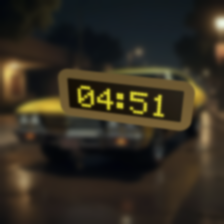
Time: **4:51**
